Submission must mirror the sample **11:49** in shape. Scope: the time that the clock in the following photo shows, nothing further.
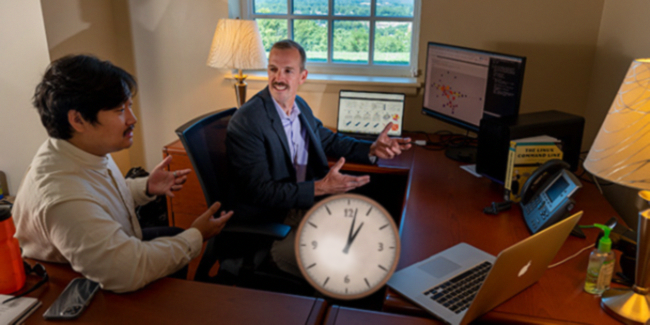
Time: **1:02**
